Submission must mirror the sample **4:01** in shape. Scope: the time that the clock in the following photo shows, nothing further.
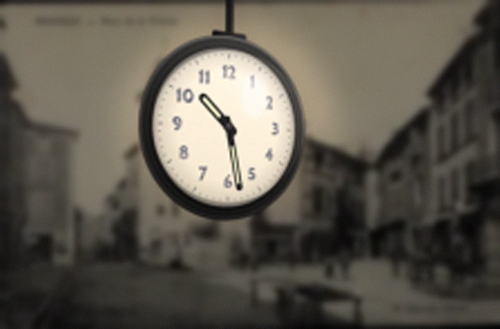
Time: **10:28**
